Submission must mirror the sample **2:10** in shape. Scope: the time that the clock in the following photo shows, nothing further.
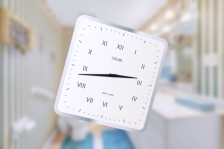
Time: **2:43**
